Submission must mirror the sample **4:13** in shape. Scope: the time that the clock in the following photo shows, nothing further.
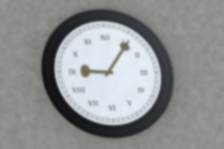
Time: **9:06**
